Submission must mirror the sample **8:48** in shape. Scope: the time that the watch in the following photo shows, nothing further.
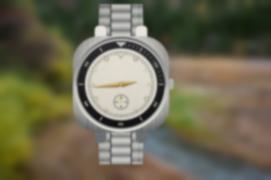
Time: **2:44**
